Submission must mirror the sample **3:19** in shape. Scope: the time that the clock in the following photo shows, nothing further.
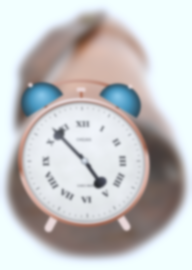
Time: **4:53**
